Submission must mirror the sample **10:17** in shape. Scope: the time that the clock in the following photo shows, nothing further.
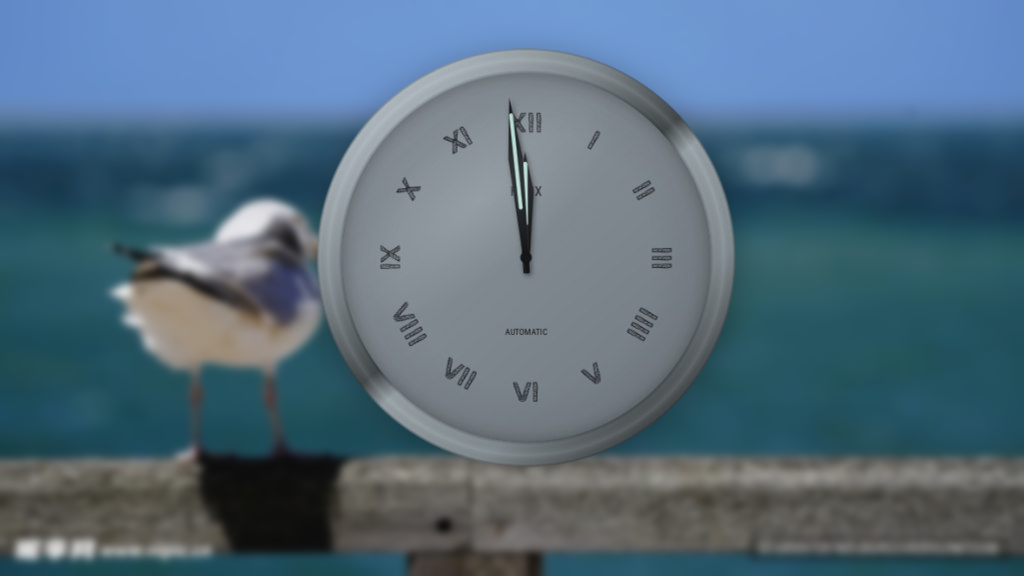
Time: **11:59**
